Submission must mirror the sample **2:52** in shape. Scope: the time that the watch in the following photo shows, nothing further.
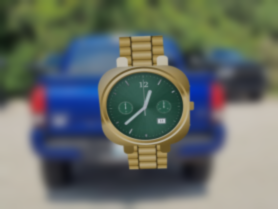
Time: **12:38**
